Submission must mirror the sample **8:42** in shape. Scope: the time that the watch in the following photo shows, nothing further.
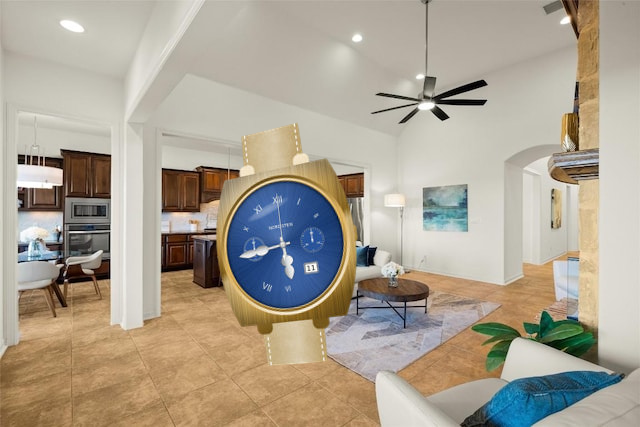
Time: **5:44**
